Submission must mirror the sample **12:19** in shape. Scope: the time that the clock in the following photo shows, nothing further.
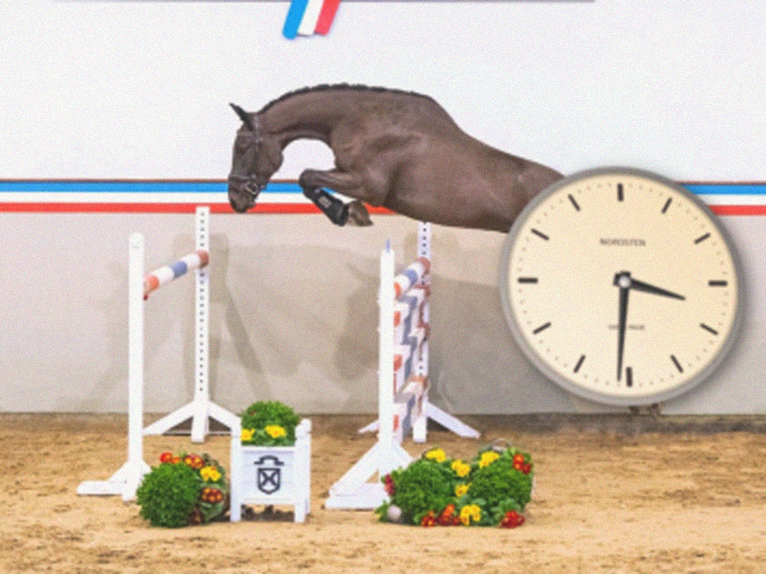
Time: **3:31**
